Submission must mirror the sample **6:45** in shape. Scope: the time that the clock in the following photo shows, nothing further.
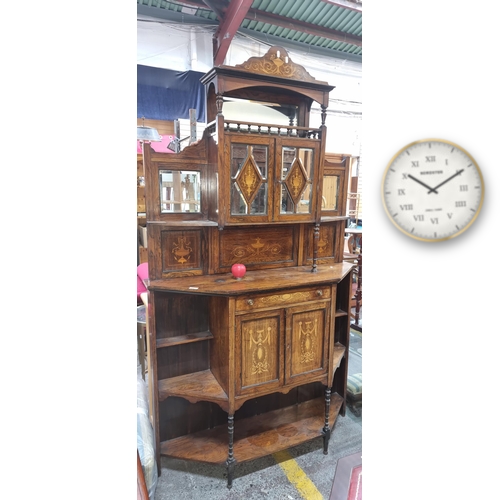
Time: **10:10**
